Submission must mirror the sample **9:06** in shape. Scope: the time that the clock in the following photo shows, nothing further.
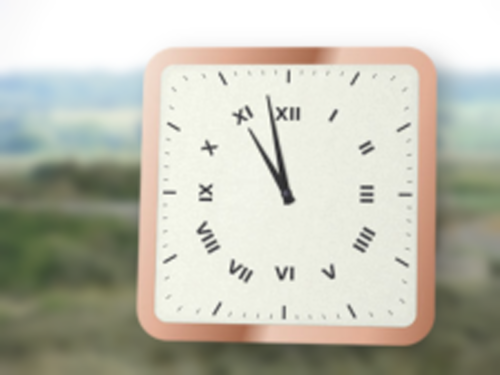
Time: **10:58**
